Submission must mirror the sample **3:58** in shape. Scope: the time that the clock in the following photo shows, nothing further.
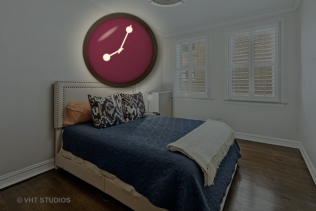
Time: **8:04**
